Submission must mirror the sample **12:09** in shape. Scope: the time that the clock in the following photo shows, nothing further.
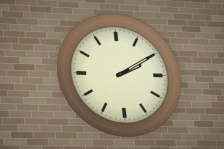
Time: **2:10**
